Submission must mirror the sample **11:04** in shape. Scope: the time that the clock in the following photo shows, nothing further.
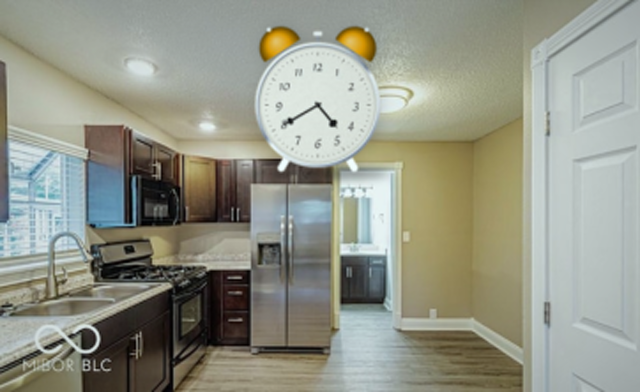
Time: **4:40**
